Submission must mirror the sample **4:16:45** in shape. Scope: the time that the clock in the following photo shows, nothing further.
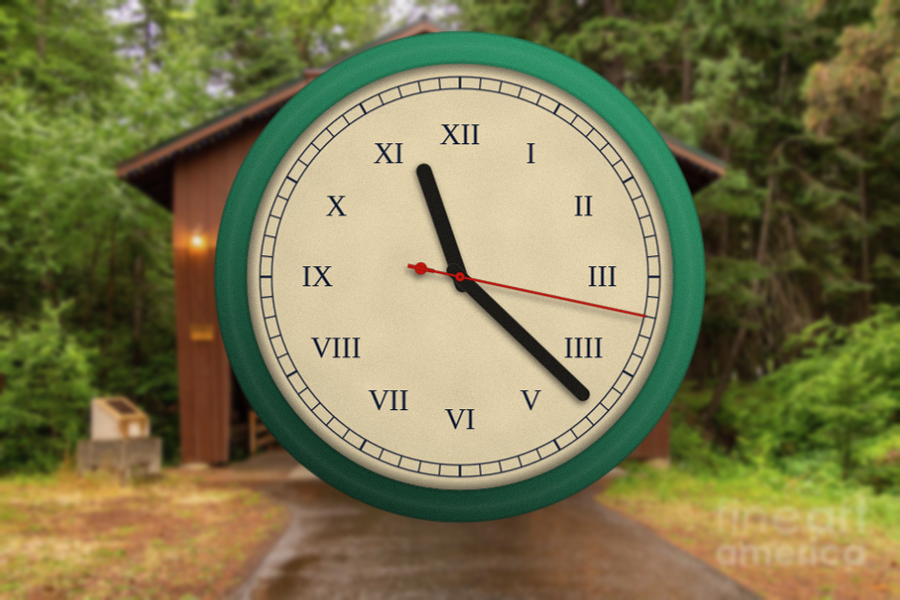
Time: **11:22:17**
